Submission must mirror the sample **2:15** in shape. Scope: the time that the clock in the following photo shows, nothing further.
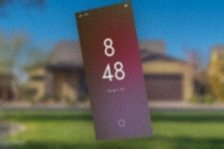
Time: **8:48**
